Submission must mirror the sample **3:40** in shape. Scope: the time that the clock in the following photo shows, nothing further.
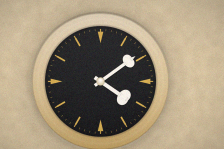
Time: **4:09**
